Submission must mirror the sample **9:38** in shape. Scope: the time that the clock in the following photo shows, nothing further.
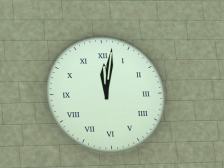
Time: **12:02**
